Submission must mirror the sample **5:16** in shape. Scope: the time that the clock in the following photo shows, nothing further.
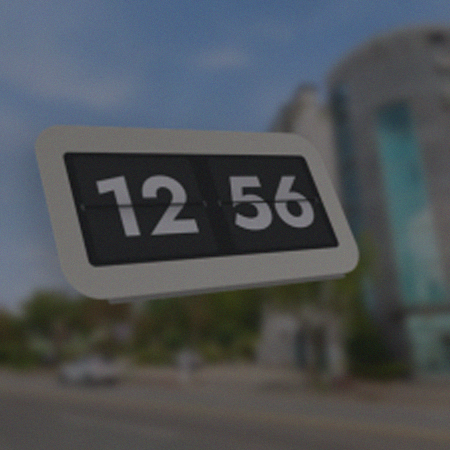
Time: **12:56**
